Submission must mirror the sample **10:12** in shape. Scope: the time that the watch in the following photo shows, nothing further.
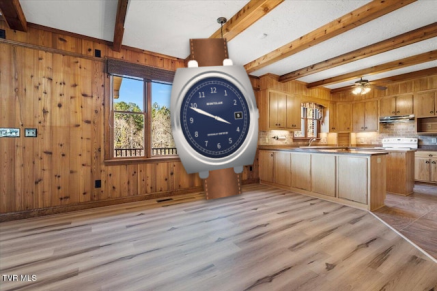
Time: **3:49**
